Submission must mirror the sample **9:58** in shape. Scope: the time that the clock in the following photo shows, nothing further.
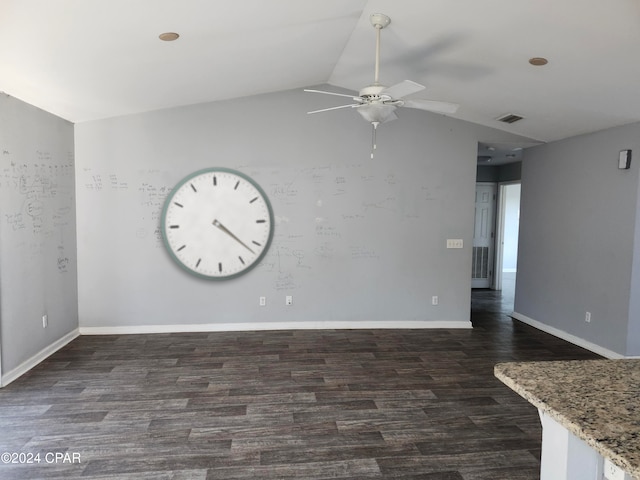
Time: **4:22**
